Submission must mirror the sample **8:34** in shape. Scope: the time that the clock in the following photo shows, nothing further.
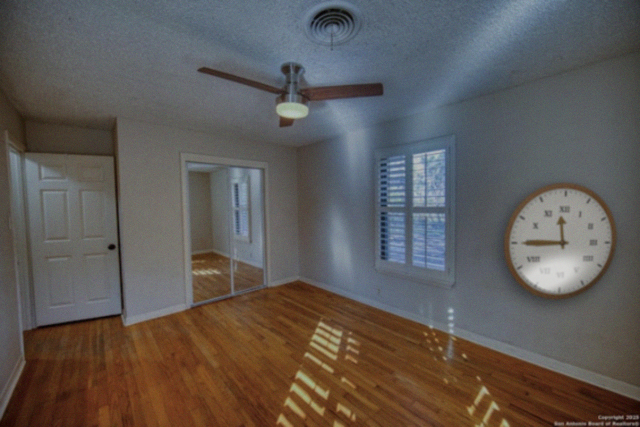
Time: **11:45**
